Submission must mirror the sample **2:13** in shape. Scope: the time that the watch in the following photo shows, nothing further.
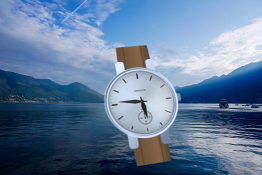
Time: **5:46**
